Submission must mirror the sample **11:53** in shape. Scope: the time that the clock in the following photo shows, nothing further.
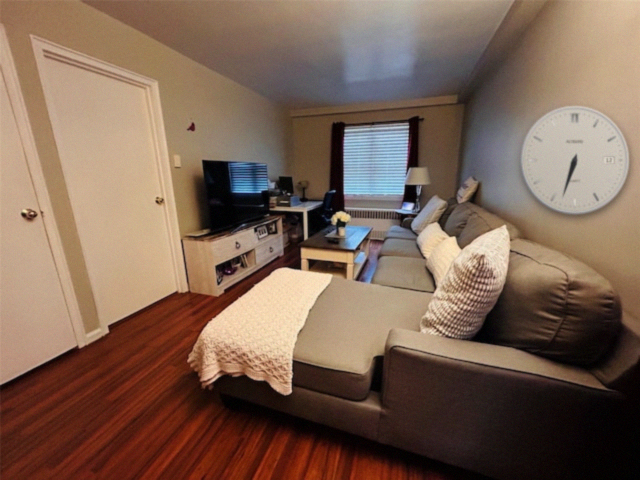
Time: **6:33**
